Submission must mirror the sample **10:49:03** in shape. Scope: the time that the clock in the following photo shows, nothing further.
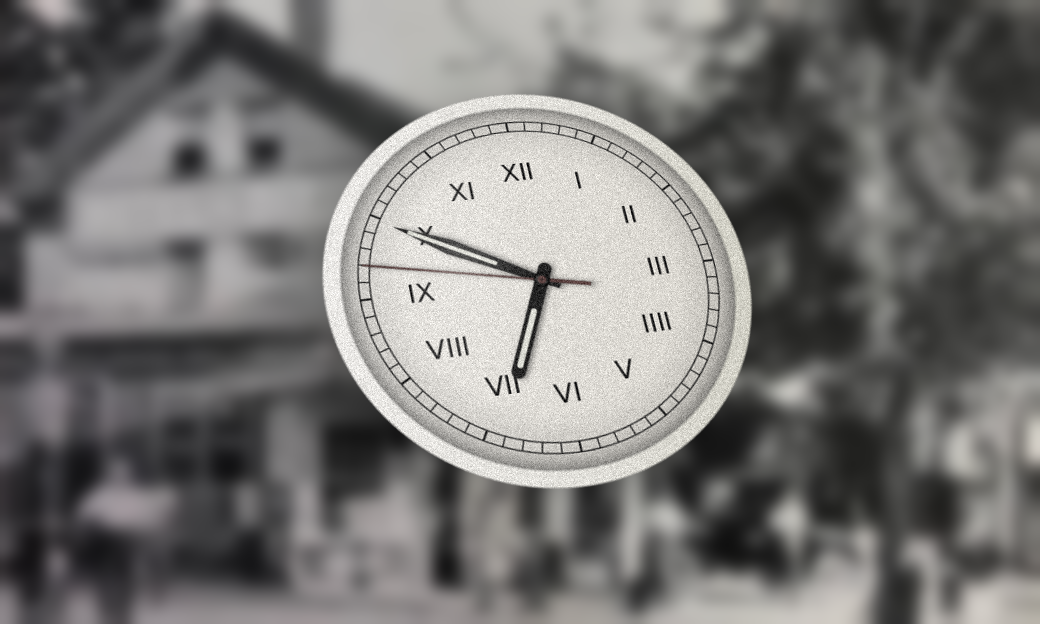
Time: **6:49:47**
